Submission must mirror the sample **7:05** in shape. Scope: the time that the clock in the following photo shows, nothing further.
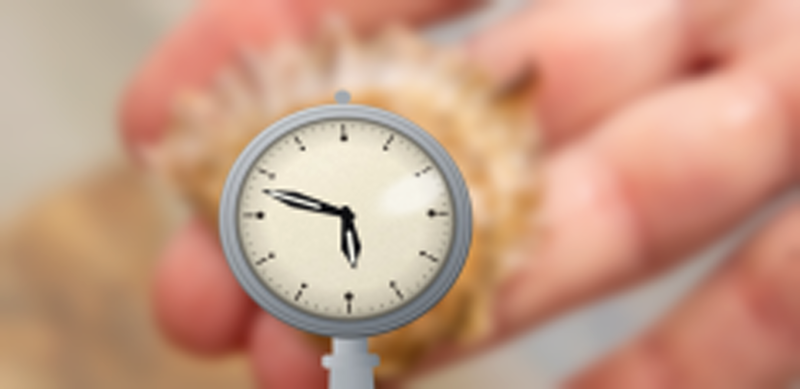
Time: **5:48**
